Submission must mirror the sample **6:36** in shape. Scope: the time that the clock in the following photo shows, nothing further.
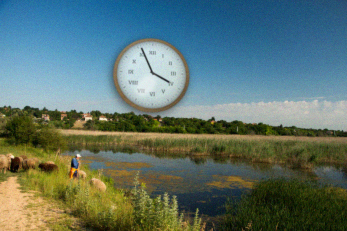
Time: **3:56**
